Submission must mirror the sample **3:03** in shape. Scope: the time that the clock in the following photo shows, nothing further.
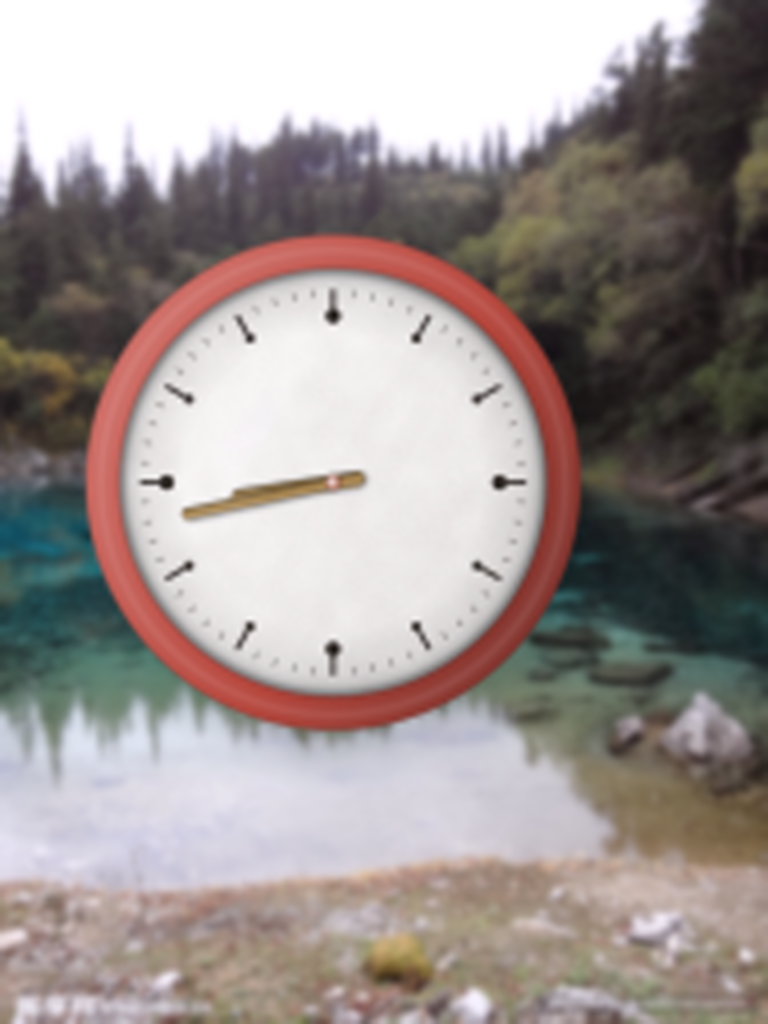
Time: **8:43**
